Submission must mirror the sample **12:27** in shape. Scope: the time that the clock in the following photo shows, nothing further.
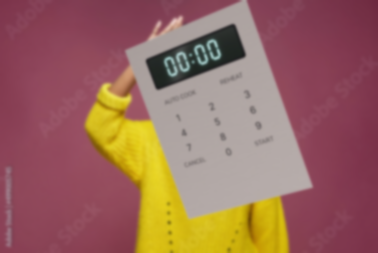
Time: **0:00**
